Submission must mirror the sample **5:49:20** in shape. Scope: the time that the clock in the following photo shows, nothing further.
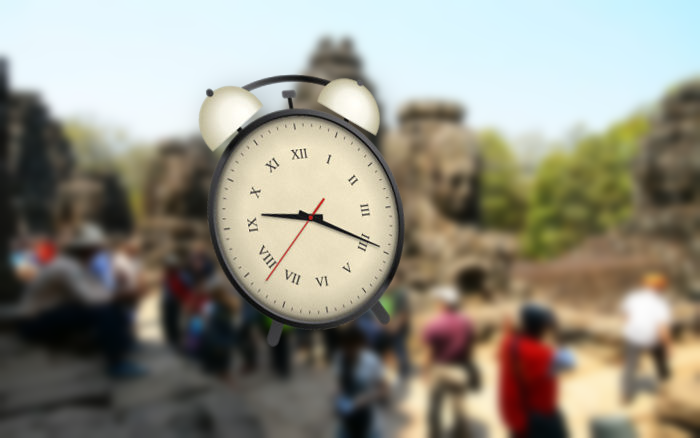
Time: **9:19:38**
